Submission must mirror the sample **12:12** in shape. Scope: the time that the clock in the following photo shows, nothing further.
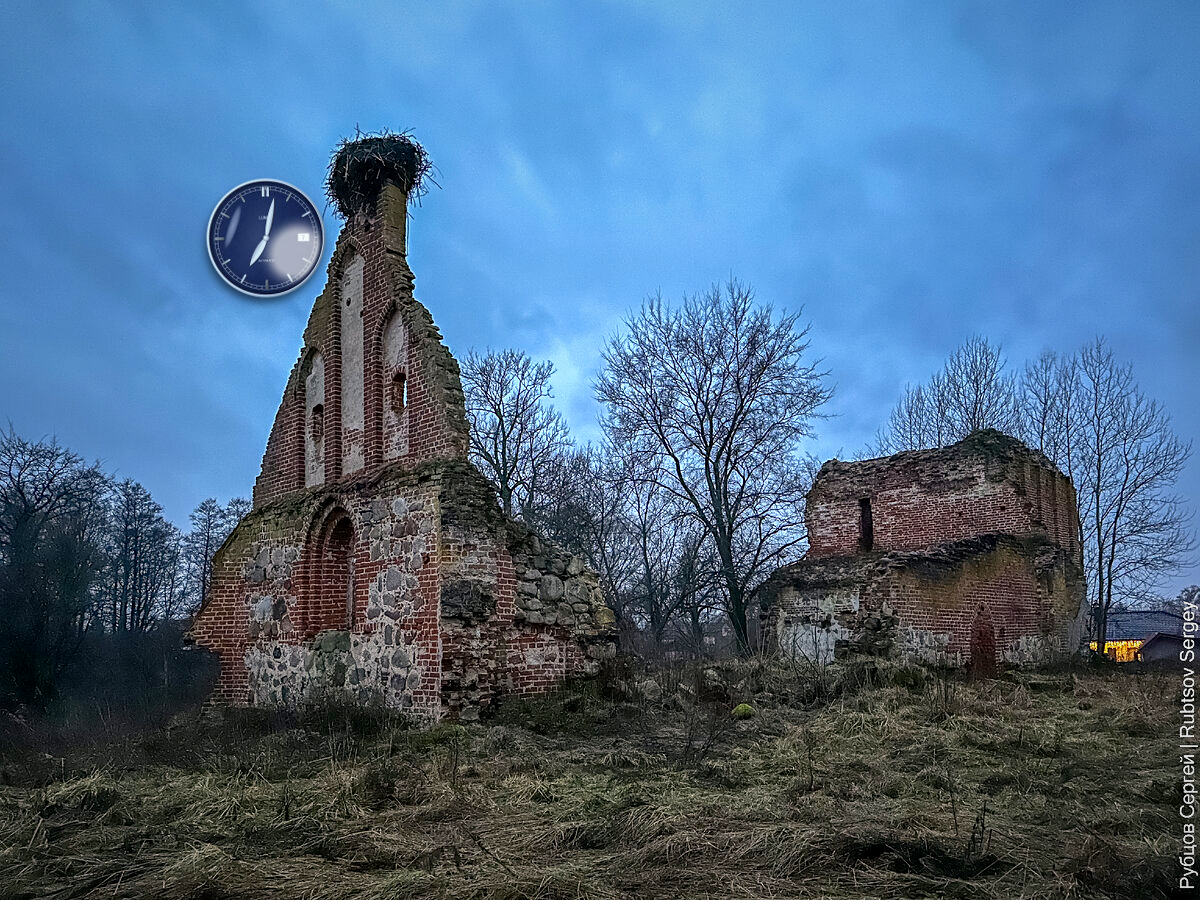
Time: **7:02**
